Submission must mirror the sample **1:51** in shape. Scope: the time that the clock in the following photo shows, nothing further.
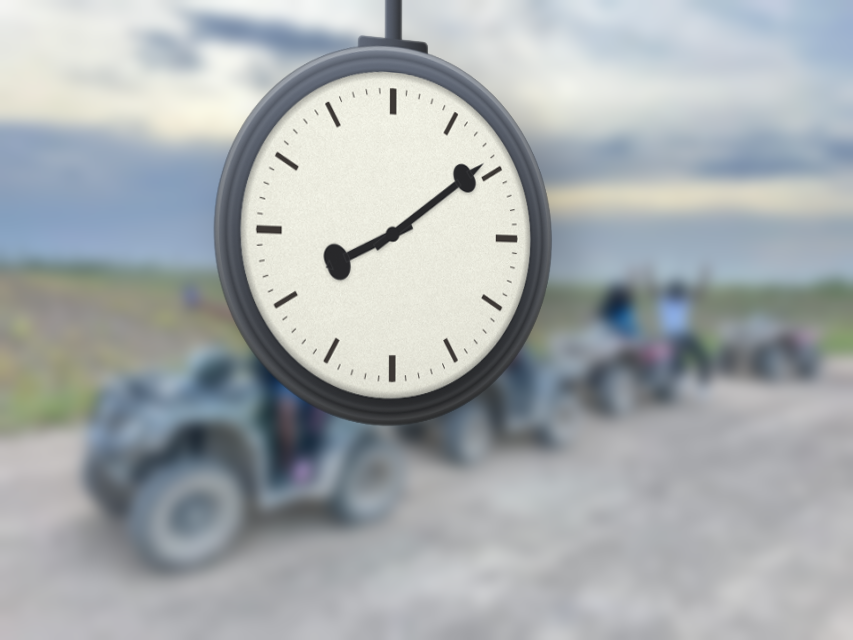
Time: **8:09**
